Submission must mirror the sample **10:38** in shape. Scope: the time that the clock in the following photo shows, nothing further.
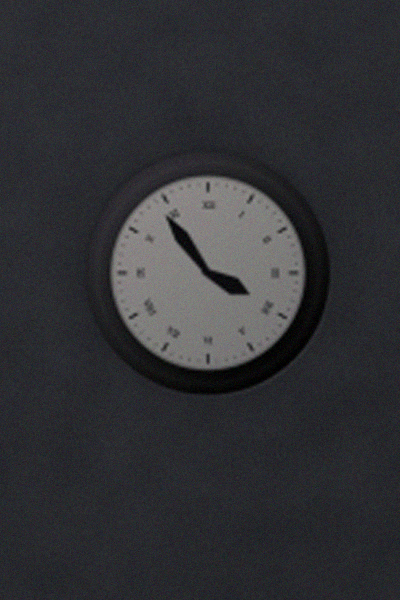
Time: **3:54**
